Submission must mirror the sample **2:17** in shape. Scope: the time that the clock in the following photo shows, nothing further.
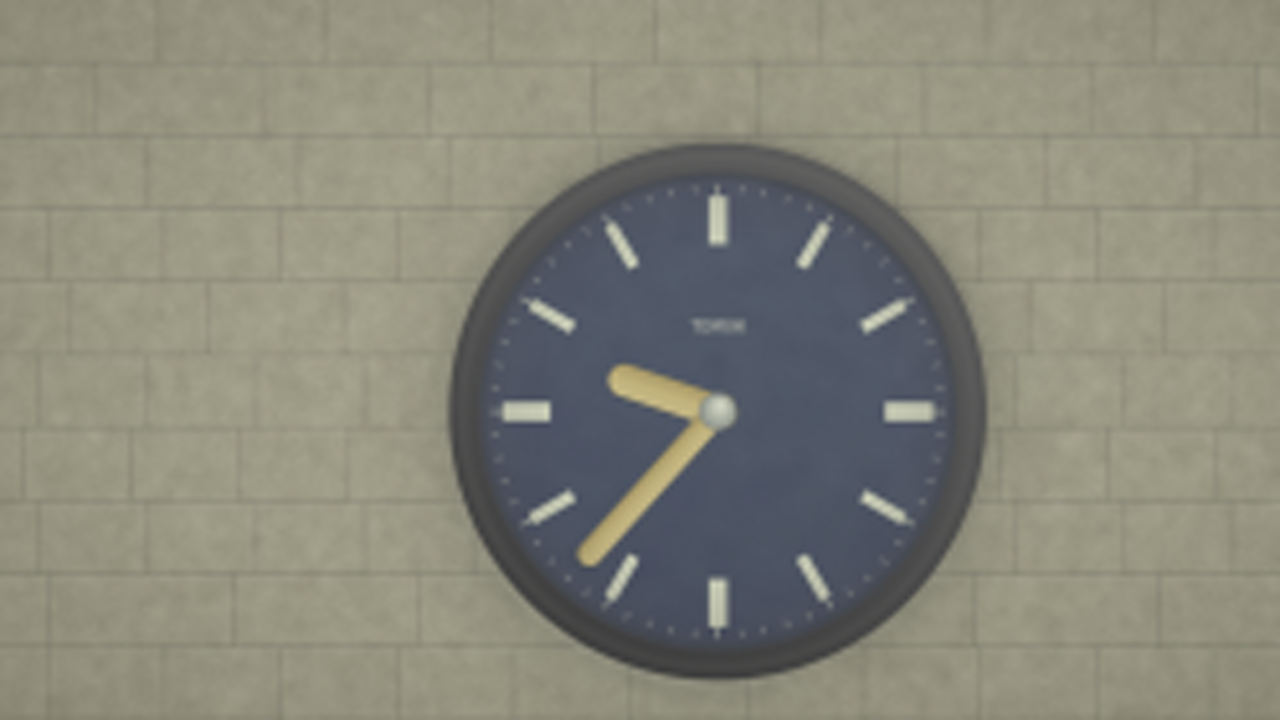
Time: **9:37**
